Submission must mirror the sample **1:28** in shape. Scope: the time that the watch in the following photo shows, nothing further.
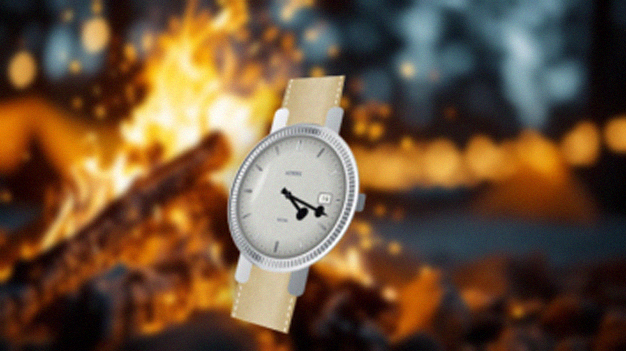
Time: **4:18**
